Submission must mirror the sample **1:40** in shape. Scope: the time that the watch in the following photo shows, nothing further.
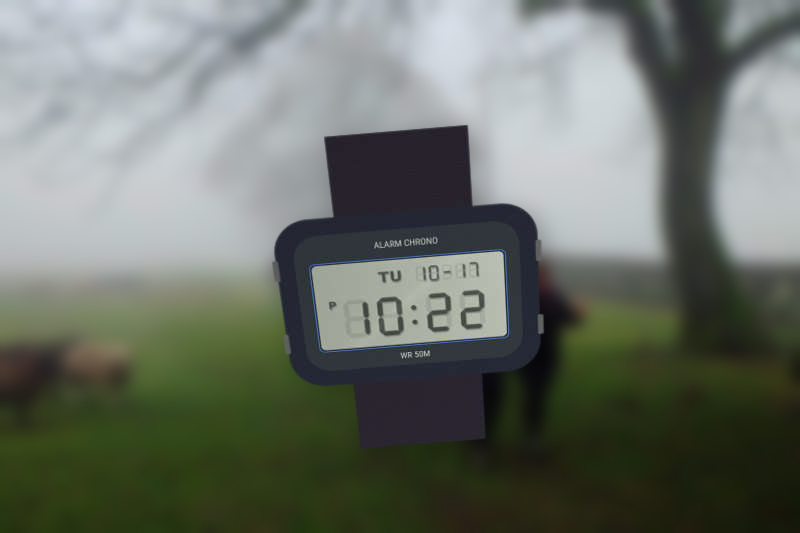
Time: **10:22**
